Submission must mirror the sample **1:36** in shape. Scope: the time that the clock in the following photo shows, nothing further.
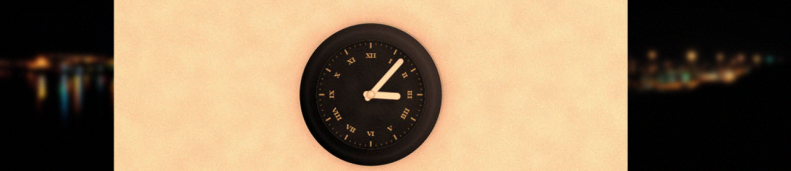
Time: **3:07**
